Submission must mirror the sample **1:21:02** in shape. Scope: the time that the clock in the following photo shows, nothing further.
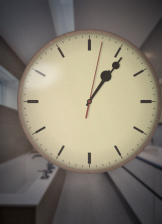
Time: **1:06:02**
